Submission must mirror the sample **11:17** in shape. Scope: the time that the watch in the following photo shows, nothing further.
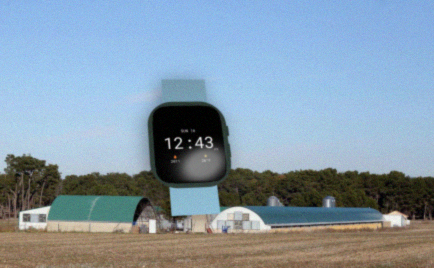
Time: **12:43**
